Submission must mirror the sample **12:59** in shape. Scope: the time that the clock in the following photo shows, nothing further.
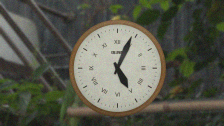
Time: **5:04**
